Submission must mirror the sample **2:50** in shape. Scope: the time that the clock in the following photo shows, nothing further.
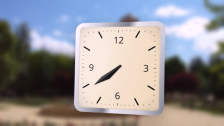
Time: **7:39**
